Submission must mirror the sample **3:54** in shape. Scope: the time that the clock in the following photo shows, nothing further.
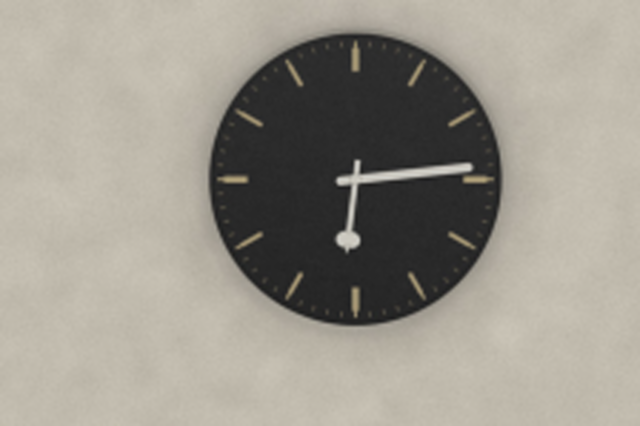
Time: **6:14**
